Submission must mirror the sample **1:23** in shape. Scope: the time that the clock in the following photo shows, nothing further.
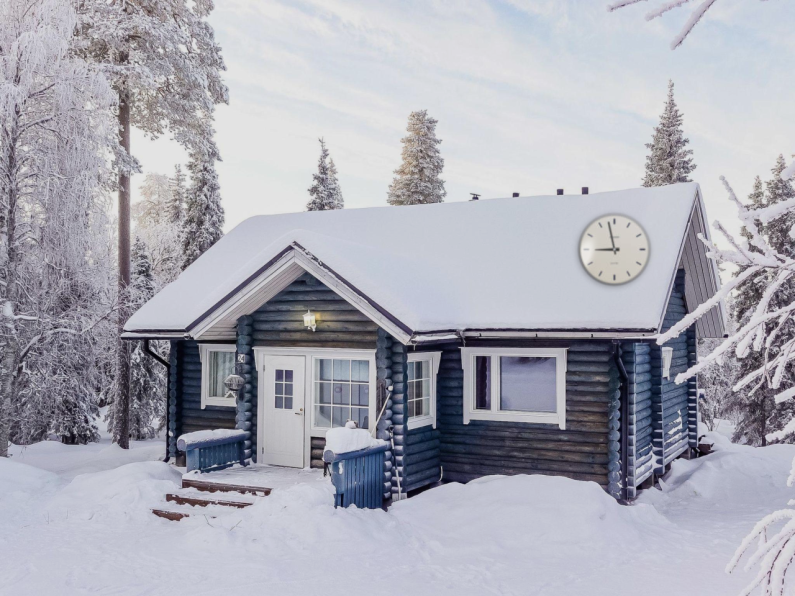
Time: **8:58**
